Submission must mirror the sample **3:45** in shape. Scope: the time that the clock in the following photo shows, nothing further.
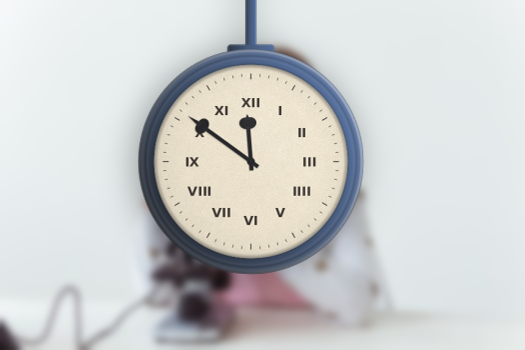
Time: **11:51**
